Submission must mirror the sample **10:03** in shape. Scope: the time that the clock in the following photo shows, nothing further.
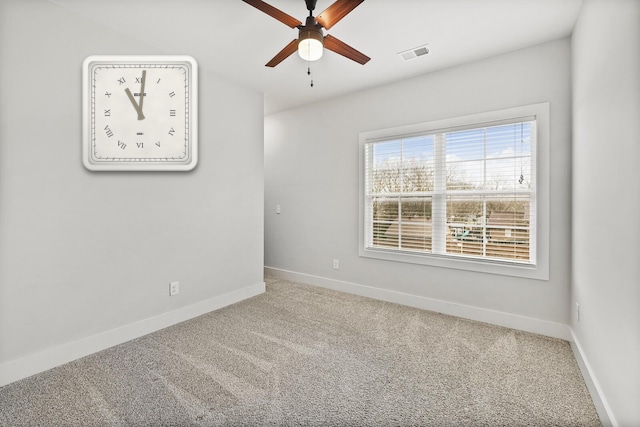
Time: **11:01**
